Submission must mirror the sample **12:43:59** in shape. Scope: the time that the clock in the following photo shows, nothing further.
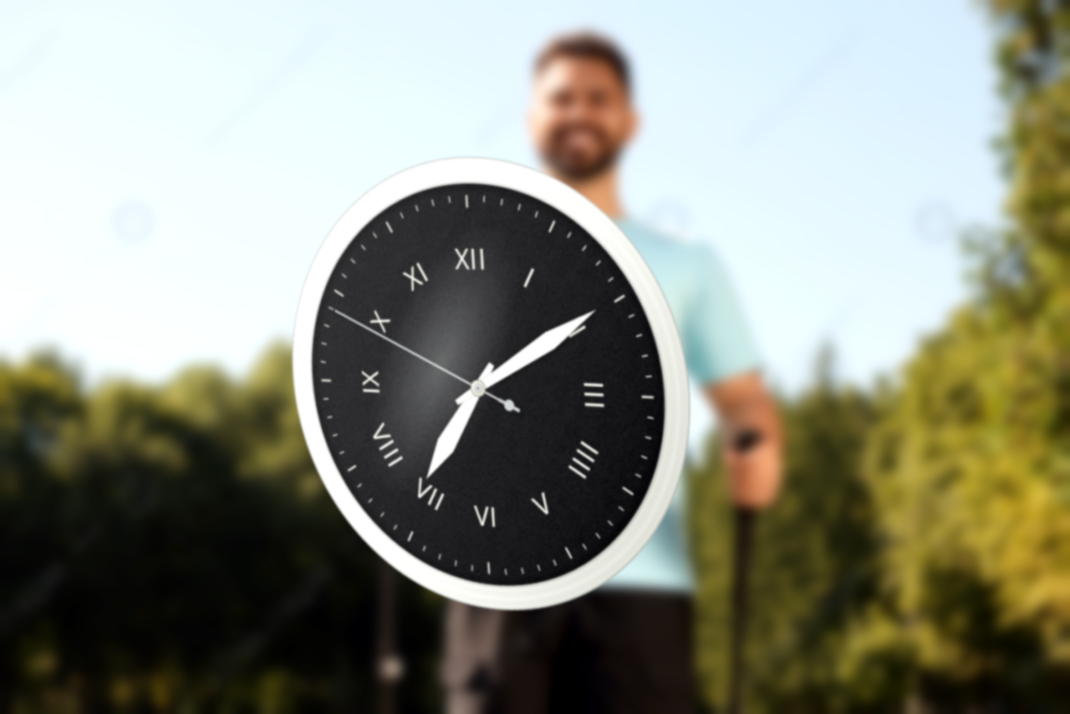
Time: **7:09:49**
